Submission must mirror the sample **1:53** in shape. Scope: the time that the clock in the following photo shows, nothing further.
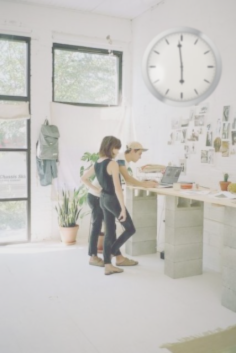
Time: **5:59**
